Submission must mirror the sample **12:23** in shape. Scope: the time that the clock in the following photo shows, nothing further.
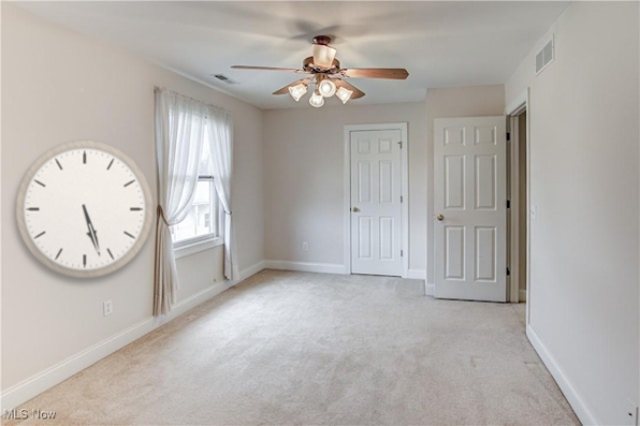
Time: **5:27**
